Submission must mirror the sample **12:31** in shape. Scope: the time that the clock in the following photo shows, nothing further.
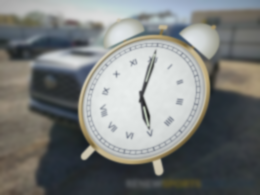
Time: **5:00**
